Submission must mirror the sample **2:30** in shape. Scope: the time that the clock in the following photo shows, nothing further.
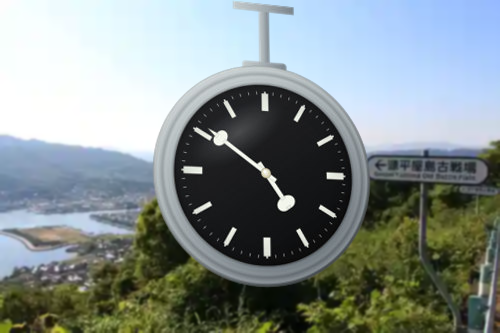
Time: **4:51**
